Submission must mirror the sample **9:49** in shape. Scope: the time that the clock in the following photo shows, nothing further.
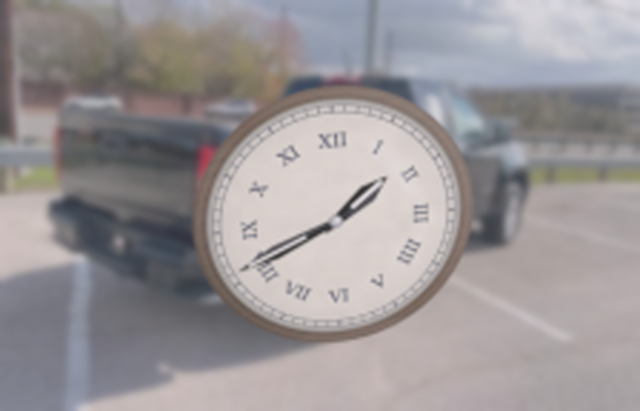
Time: **1:41**
